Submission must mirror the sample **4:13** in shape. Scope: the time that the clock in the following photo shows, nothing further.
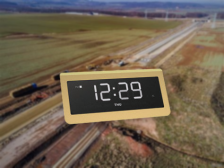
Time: **12:29**
